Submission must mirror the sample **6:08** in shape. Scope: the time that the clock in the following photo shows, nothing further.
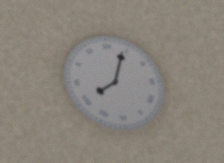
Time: **8:04**
